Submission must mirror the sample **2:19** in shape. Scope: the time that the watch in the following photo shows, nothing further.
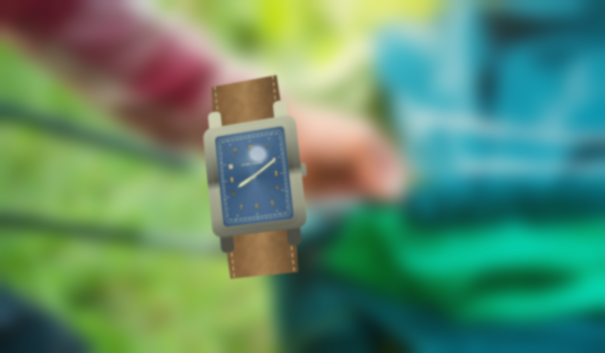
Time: **8:10**
